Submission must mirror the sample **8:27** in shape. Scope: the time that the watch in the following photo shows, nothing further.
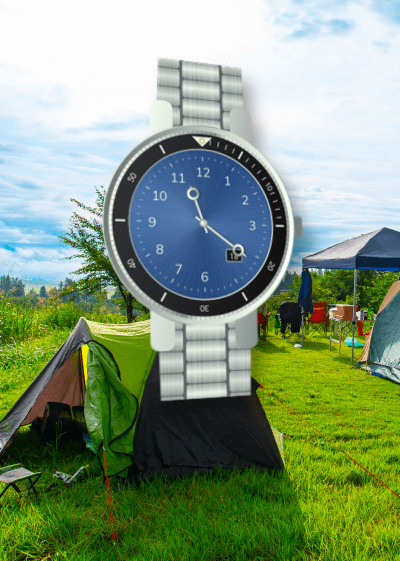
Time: **11:21**
